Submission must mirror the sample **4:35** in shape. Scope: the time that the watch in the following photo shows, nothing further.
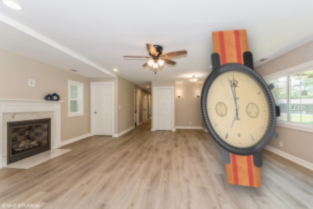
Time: **6:58**
